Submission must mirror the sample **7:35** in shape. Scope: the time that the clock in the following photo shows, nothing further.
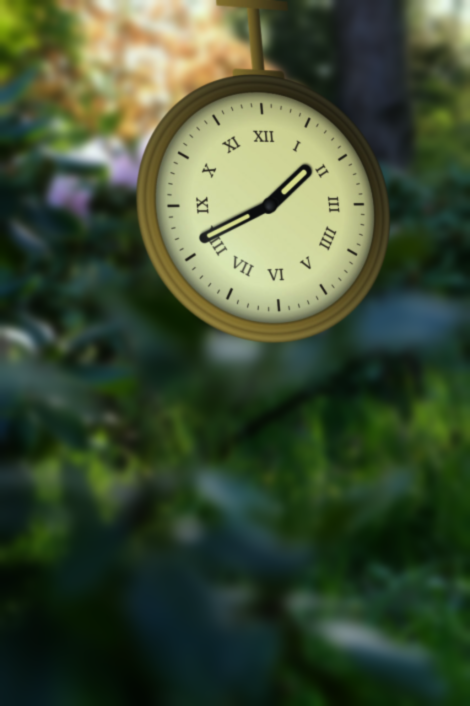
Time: **1:41**
